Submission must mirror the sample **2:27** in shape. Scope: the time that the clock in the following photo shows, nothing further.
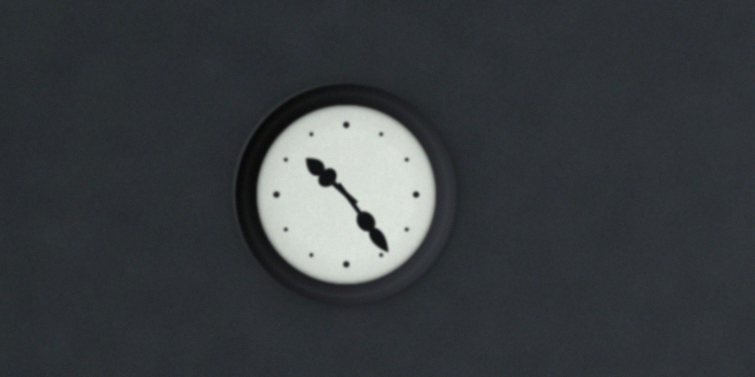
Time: **10:24**
